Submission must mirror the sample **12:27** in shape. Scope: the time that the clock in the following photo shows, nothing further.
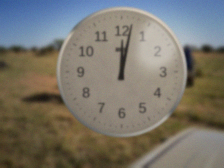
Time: **12:02**
